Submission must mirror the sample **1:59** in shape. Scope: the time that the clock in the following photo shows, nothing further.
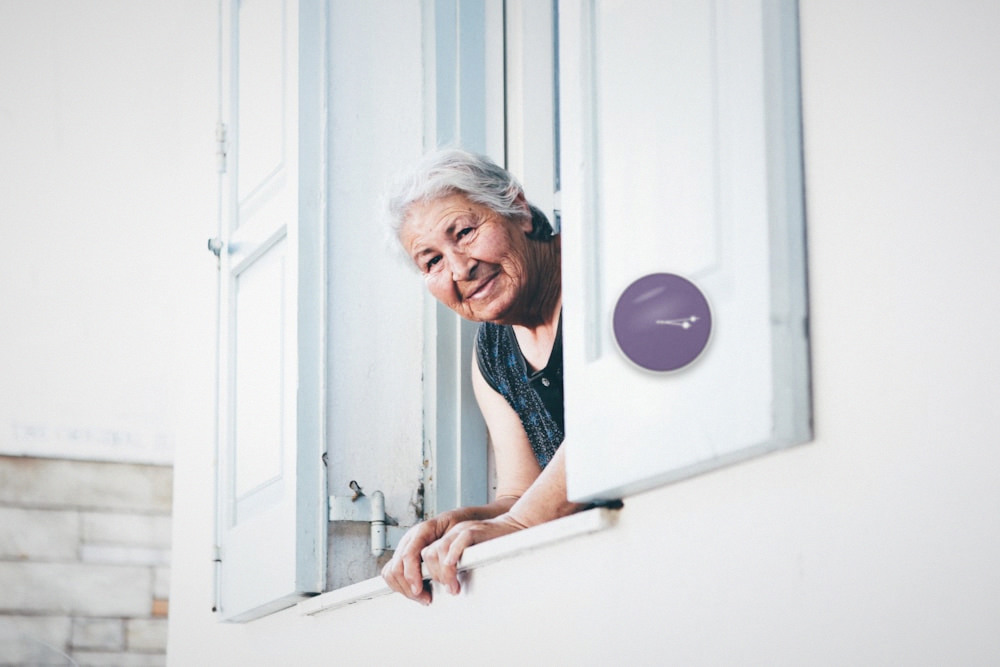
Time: **3:14**
